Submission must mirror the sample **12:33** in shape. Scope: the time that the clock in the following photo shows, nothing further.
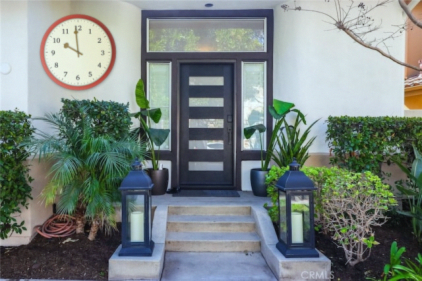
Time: **9:59**
